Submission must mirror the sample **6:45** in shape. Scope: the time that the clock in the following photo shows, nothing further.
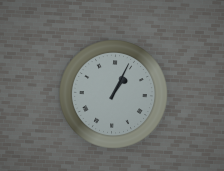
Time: **1:04**
